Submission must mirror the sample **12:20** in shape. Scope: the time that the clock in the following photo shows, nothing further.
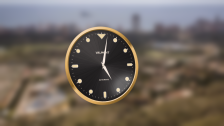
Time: **5:02**
